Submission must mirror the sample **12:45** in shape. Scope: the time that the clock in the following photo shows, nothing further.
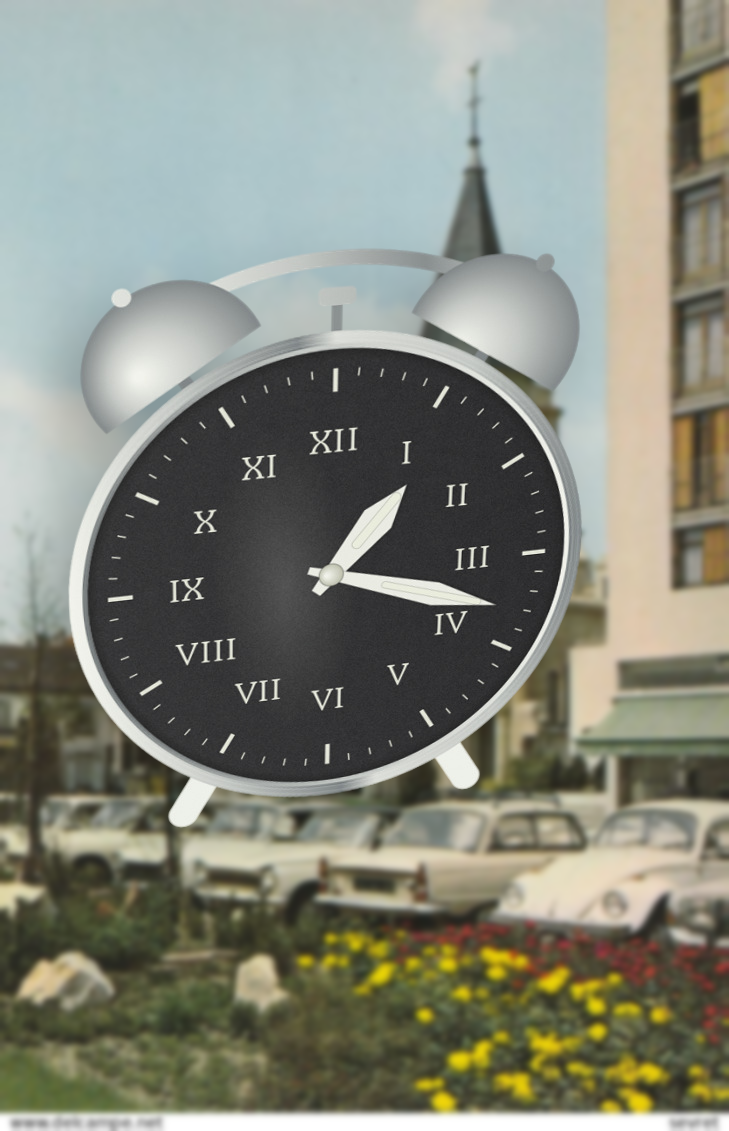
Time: **1:18**
